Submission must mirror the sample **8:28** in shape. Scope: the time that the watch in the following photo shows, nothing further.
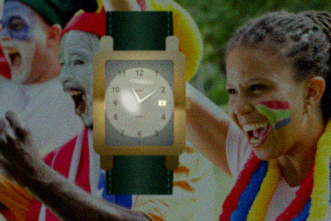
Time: **11:09**
